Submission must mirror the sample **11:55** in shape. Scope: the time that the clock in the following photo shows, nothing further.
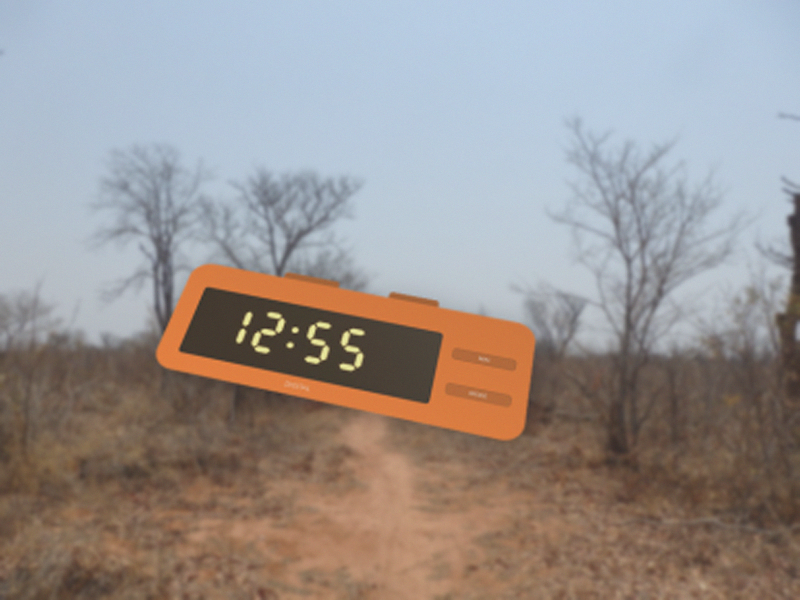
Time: **12:55**
